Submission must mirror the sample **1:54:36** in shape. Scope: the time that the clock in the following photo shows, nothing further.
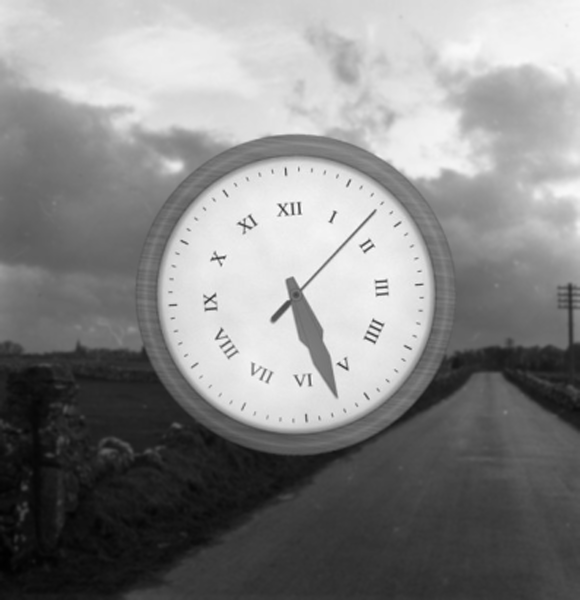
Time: **5:27:08**
